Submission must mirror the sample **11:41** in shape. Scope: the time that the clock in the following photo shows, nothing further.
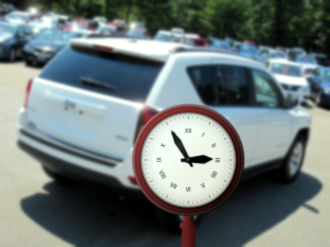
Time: **2:55**
